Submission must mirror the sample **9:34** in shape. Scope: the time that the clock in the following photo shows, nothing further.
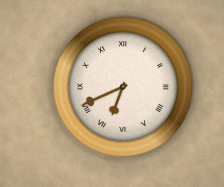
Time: **6:41**
